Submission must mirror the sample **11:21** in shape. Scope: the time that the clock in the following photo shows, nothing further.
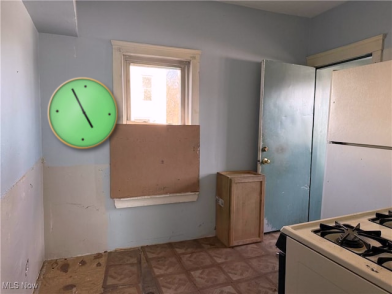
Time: **4:55**
